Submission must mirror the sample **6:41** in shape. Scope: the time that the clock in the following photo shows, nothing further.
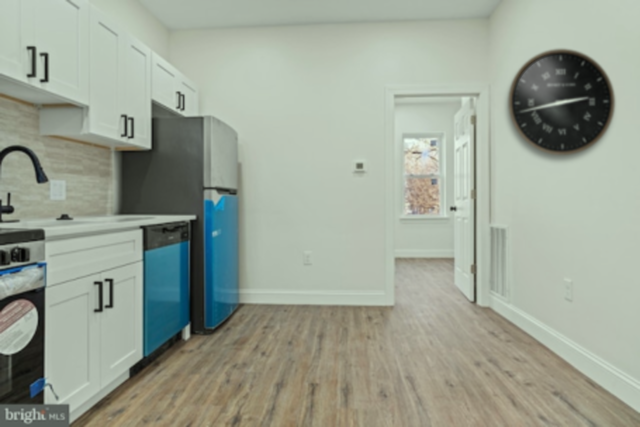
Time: **2:43**
